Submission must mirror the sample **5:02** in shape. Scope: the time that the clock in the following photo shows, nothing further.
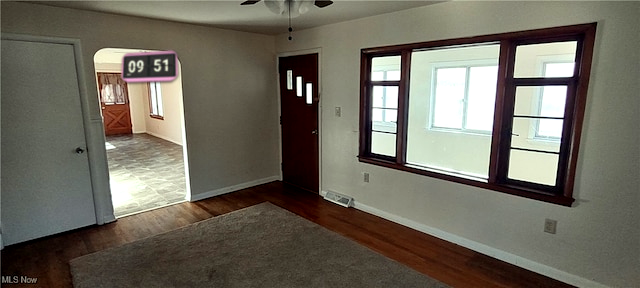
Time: **9:51**
